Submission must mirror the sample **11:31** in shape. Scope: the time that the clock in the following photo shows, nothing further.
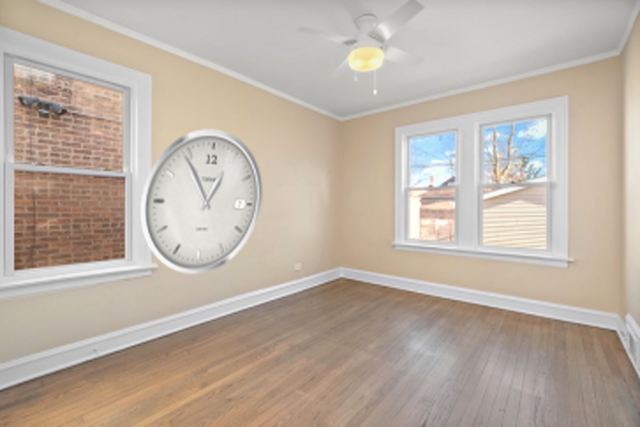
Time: **12:54**
